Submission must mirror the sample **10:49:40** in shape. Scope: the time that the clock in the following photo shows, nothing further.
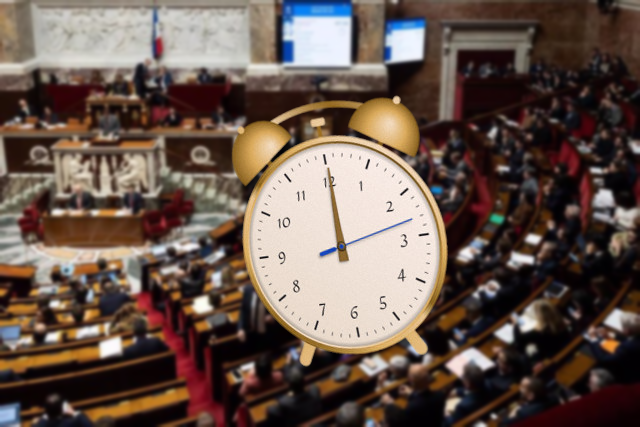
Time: **12:00:13**
